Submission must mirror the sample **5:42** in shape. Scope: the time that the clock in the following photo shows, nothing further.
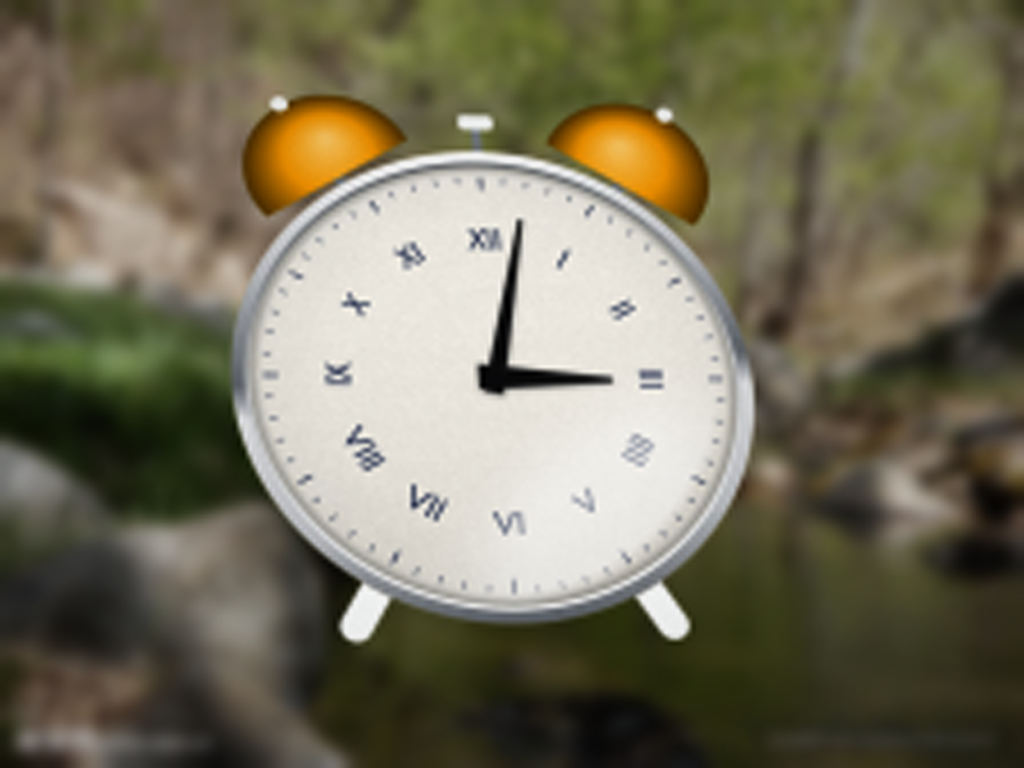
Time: **3:02**
